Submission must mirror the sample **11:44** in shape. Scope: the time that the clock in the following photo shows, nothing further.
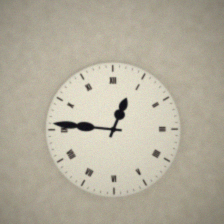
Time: **12:46**
